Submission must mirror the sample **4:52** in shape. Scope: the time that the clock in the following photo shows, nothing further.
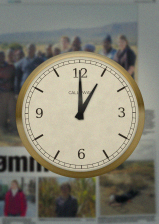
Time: **1:00**
